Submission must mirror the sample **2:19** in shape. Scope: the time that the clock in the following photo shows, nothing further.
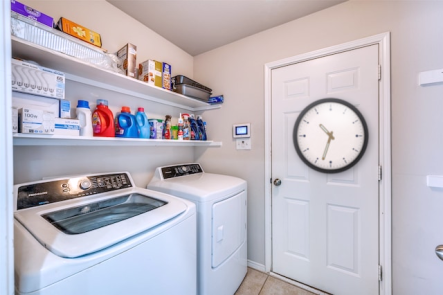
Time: **10:33**
